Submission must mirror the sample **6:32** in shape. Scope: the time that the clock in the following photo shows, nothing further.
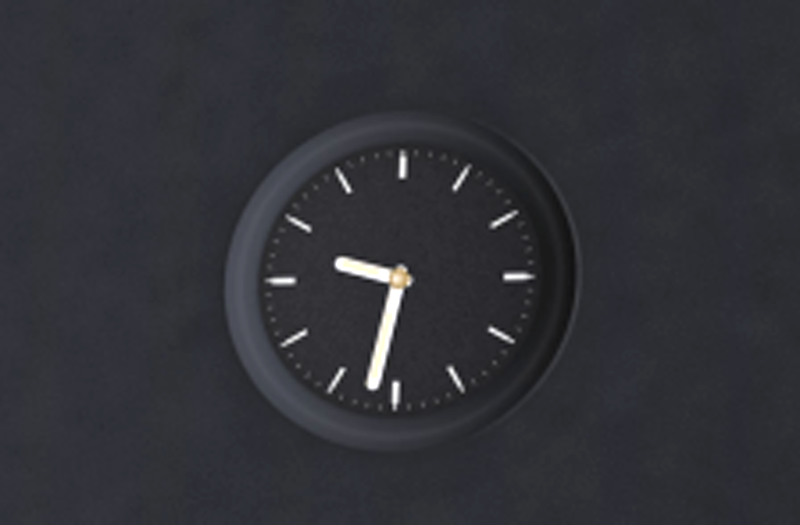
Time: **9:32**
